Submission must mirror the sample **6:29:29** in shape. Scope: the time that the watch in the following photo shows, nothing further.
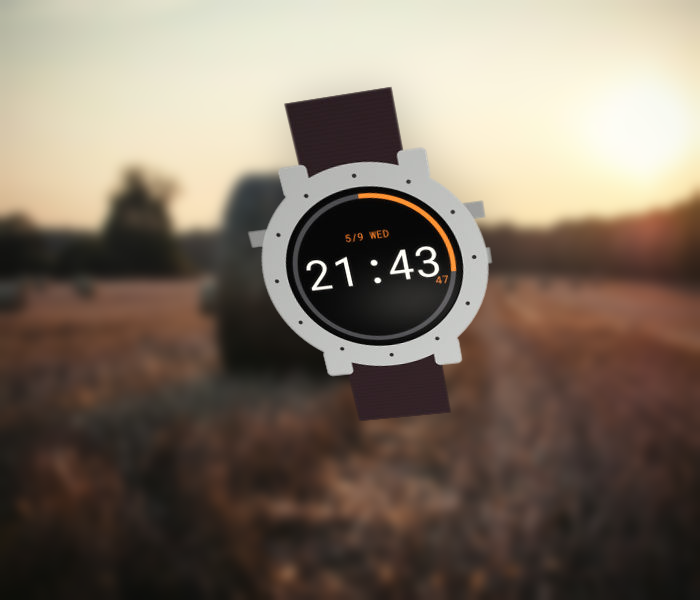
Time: **21:43:47**
